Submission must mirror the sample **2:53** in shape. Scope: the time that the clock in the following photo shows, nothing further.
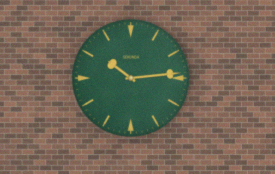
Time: **10:14**
